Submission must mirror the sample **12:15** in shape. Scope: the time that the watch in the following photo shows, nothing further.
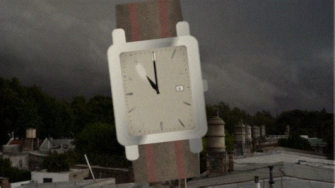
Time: **11:00**
